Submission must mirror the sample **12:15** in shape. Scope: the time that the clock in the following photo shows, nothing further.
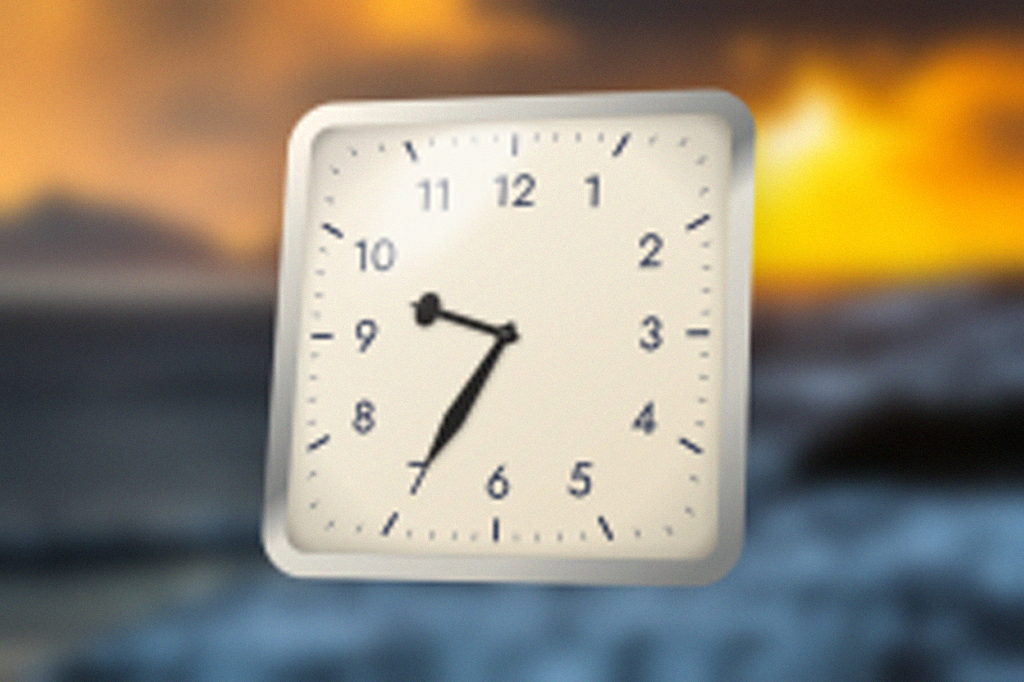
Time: **9:35**
